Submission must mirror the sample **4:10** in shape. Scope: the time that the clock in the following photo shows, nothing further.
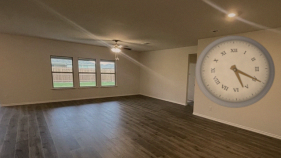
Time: **5:20**
